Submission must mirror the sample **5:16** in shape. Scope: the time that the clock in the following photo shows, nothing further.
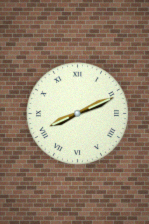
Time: **8:11**
